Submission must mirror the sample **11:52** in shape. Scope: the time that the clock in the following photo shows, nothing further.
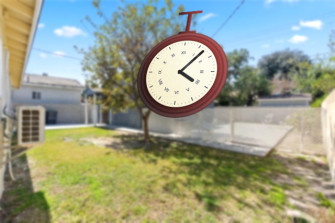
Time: **4:07**
